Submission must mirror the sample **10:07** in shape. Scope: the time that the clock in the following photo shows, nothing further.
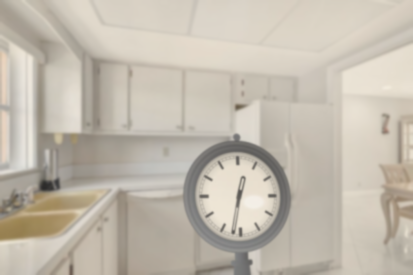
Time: **12:32**
